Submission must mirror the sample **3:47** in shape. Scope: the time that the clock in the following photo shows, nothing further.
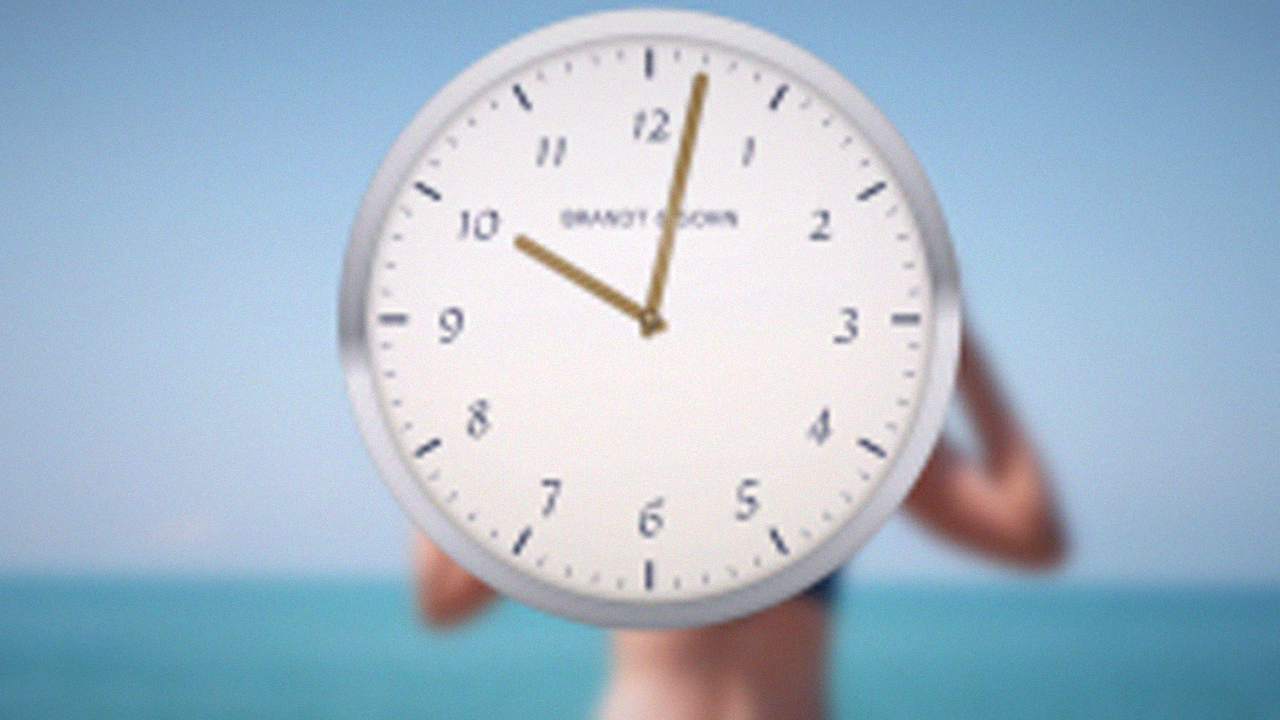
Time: **10:02**
